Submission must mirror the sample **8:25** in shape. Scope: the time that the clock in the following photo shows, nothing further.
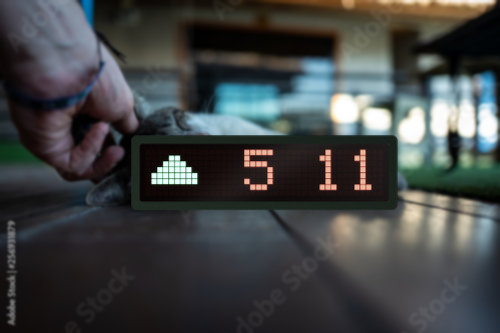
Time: **5:11**
